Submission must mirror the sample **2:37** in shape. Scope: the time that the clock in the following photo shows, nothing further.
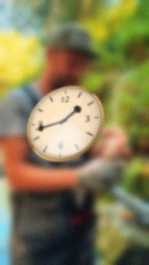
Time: **1:43**
